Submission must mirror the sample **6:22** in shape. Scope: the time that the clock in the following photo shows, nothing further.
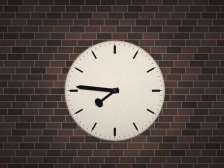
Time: **7:46**
